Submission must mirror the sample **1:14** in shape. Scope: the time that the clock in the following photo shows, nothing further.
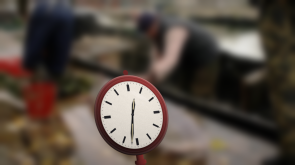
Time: **12:32**
